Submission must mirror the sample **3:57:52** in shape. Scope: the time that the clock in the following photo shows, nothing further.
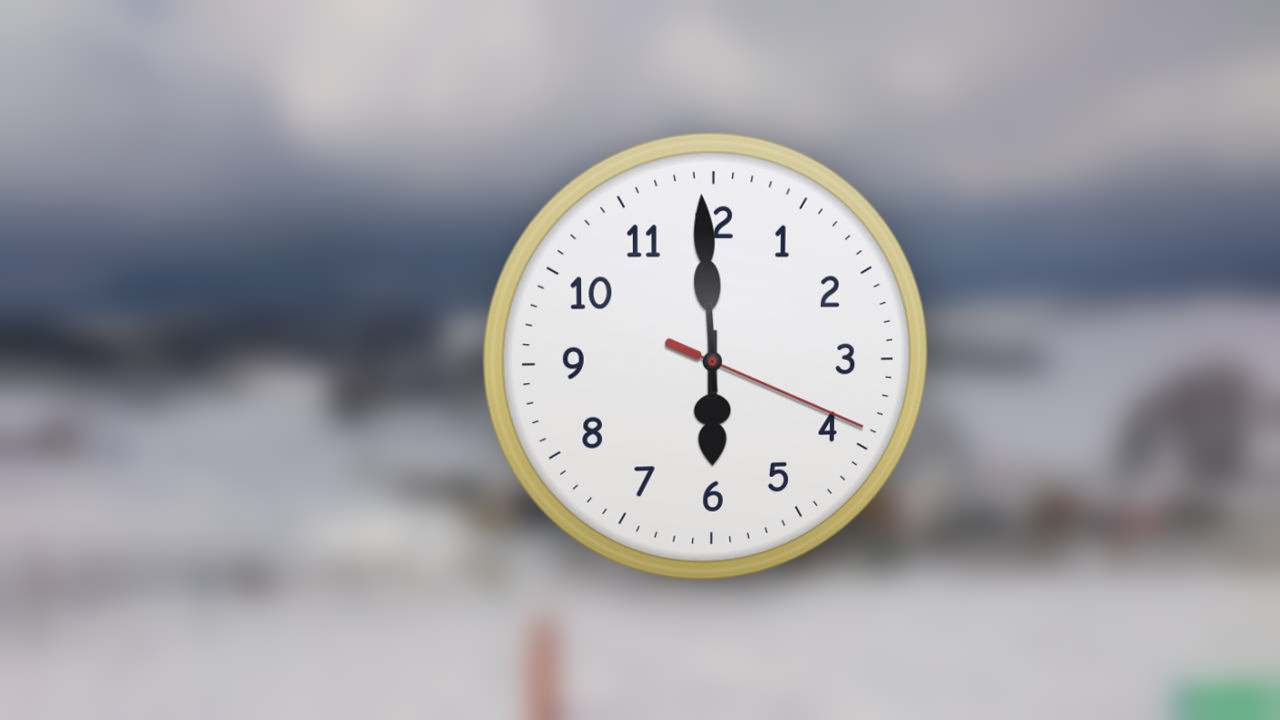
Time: **5:59:19**
